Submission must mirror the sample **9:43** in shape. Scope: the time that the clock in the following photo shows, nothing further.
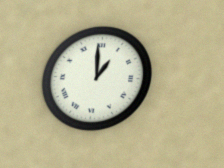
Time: **12:59**
